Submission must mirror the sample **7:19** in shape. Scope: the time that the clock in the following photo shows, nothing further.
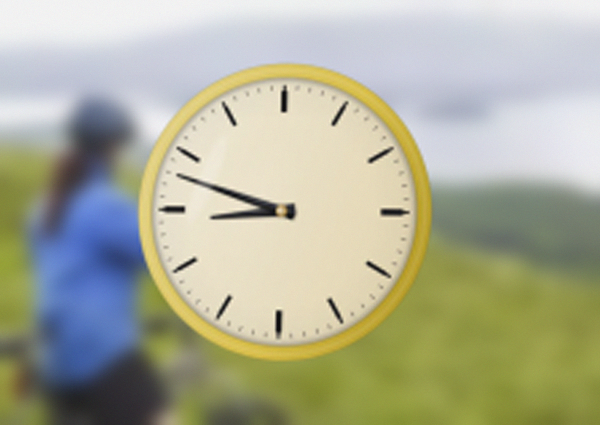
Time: **8:48**
